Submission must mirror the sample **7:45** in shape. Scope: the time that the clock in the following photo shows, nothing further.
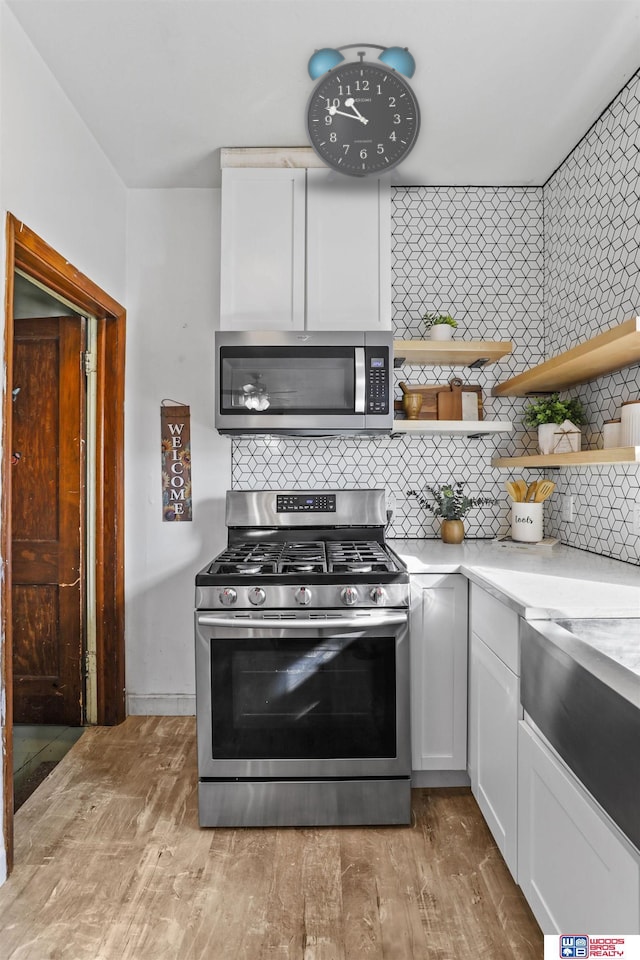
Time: **10:48**
